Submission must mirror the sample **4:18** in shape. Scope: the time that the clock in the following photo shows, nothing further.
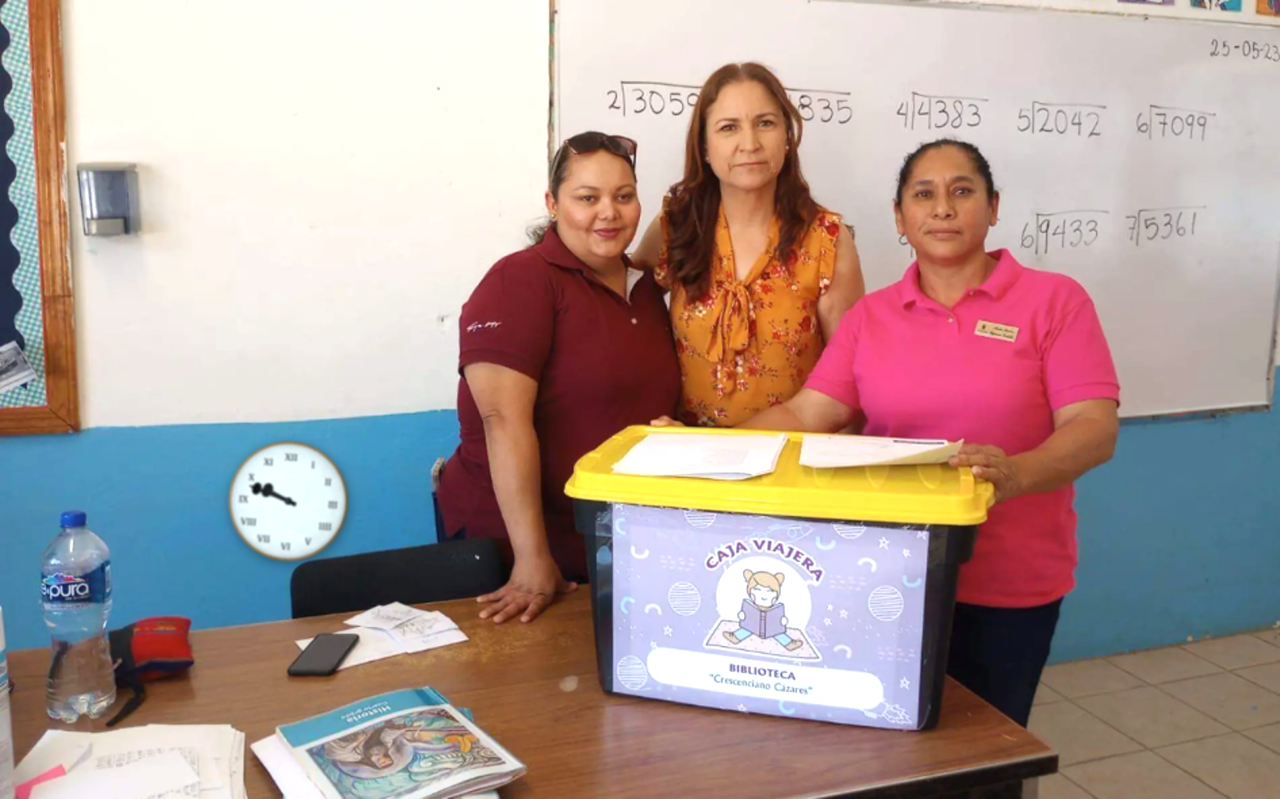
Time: **9:48**
